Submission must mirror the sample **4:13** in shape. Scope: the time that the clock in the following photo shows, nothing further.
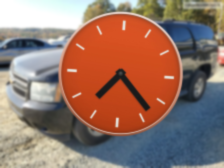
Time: **7:23**
